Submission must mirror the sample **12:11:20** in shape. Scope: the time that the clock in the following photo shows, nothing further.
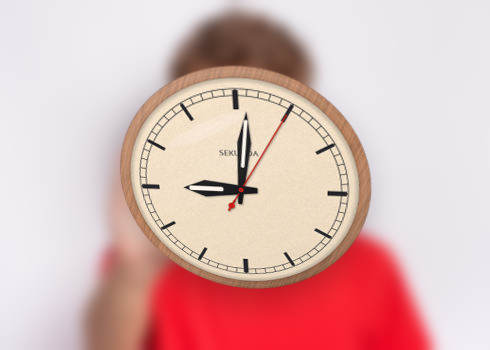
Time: **9:01:05**
